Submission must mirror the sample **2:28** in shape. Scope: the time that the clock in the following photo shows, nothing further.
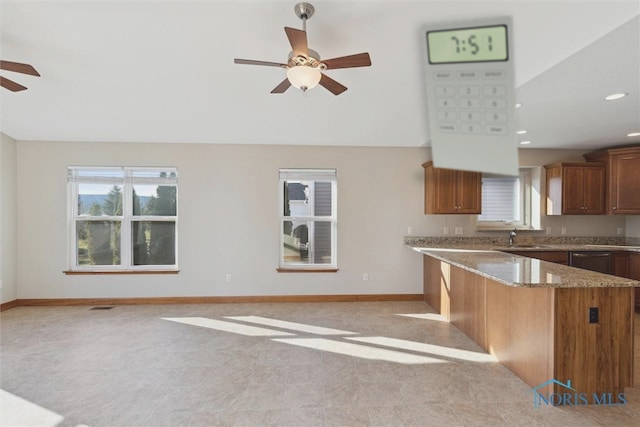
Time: **7:51**
